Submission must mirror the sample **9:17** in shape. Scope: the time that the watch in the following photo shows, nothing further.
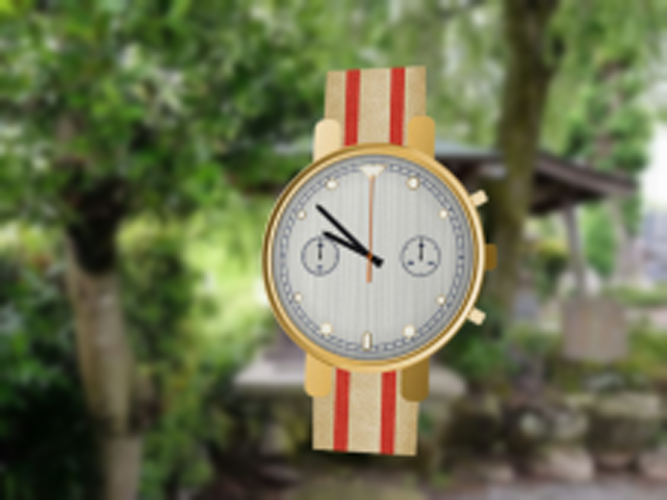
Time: **9:52**
